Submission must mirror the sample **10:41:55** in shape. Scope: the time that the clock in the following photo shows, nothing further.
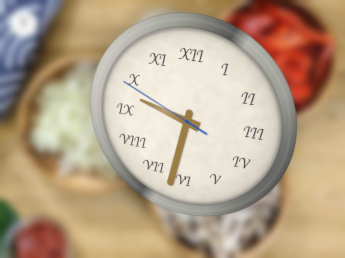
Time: **9:31:49**
